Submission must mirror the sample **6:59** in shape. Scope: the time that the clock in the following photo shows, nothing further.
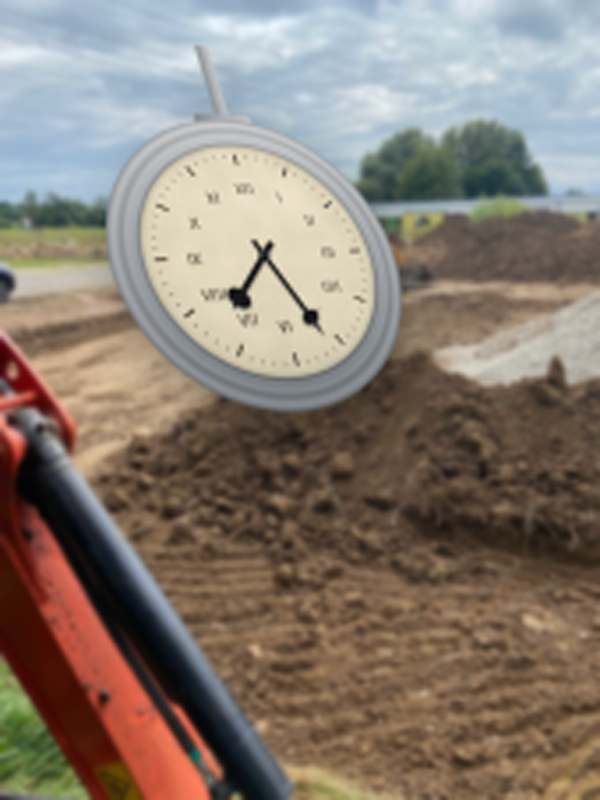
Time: **7:26**
